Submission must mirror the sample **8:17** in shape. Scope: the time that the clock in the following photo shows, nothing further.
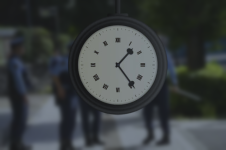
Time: **1:24**
